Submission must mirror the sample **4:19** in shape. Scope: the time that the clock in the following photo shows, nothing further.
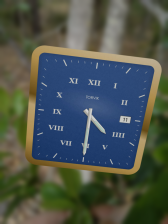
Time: **4:30**
